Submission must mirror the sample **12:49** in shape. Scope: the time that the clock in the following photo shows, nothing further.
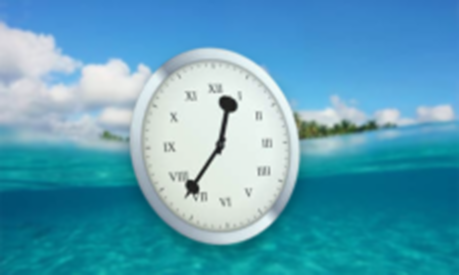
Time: **12:37**
